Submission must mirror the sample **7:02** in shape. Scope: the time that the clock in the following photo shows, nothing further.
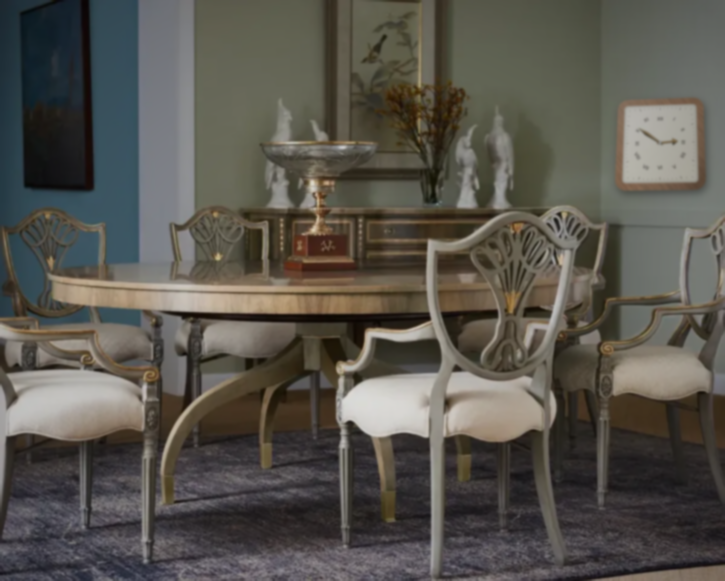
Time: **2:51**
